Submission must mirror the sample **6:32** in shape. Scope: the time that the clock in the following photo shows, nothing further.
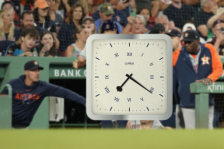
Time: **7:21**
